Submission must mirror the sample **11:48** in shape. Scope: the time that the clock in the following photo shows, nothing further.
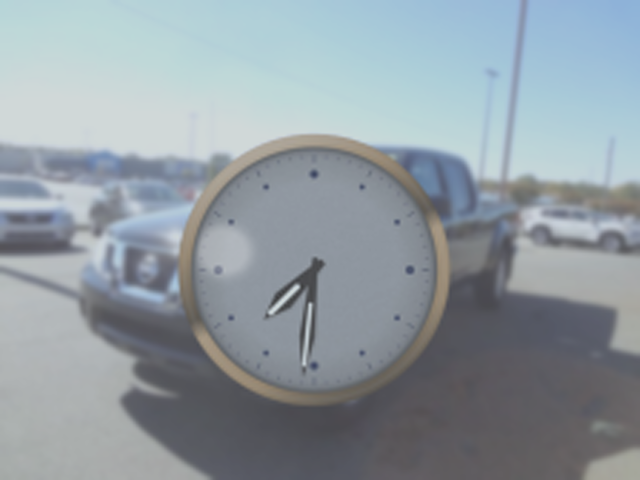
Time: **7:31**
